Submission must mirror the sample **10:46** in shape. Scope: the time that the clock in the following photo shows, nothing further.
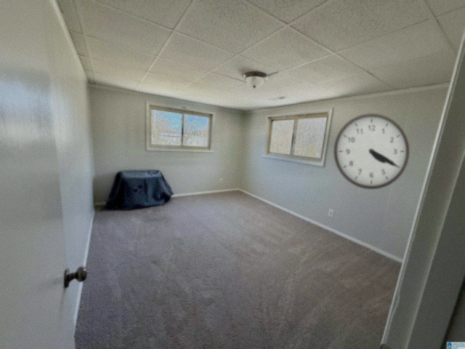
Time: **4:20**
